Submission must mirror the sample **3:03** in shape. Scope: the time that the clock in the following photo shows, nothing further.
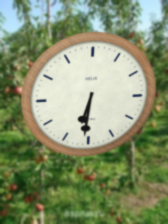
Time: **6:31**
